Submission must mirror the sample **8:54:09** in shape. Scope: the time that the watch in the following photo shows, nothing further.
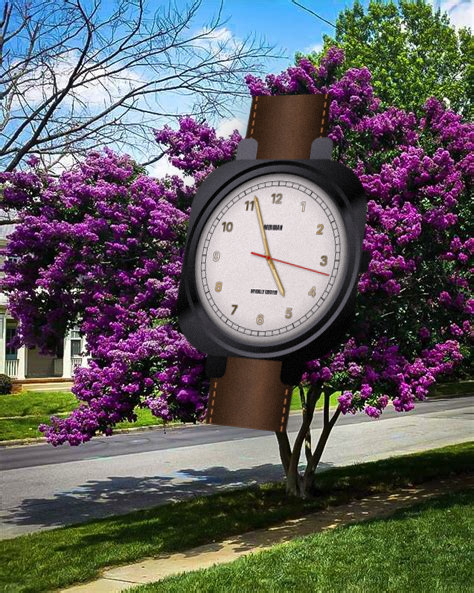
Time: **4:56:17**
